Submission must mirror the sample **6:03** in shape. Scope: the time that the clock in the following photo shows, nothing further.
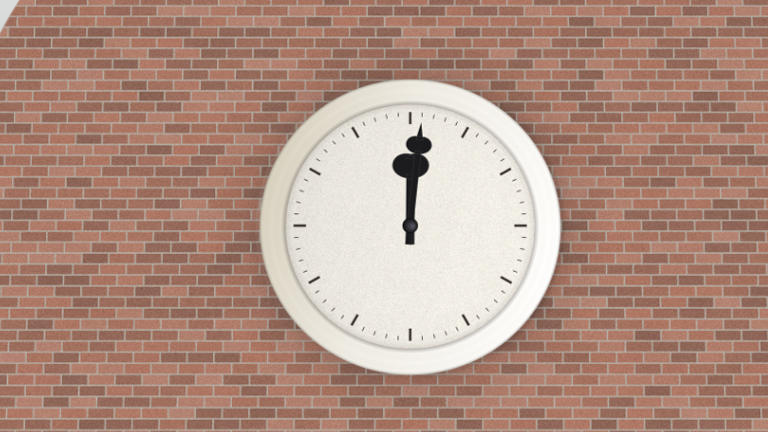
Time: **12:01**
